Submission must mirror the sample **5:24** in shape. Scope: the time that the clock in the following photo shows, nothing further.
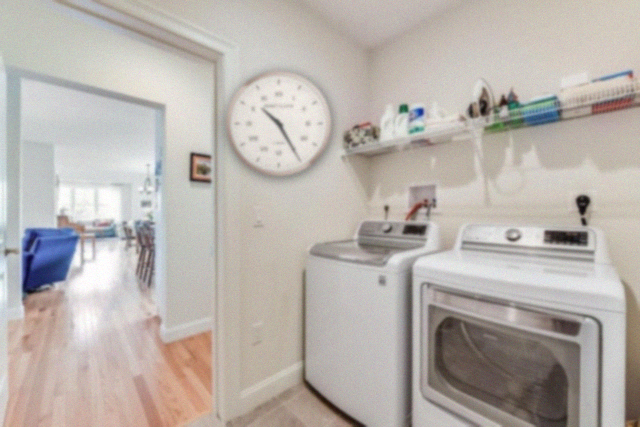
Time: **10:25**
